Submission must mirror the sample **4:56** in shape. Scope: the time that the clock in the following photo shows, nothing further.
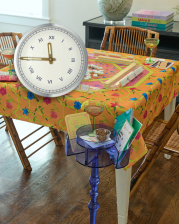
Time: **11:45**
